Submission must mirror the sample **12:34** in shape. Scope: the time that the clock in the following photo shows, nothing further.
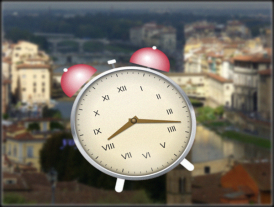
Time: **8:18**
